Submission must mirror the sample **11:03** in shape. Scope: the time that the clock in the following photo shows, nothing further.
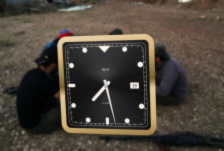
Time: **7:28**
